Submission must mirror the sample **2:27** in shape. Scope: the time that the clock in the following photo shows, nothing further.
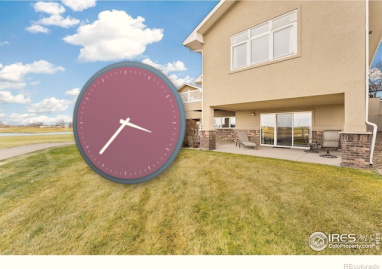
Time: **3:37**
